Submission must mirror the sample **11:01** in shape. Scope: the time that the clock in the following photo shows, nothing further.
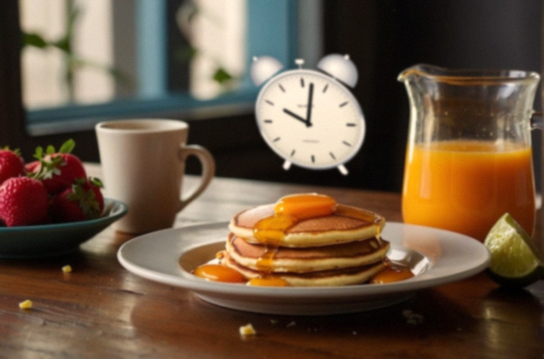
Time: **10:02**
